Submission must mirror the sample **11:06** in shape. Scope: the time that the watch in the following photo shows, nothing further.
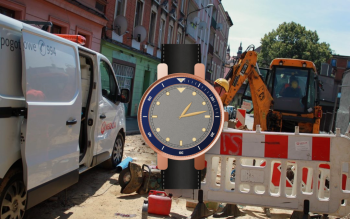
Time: **1:13**
